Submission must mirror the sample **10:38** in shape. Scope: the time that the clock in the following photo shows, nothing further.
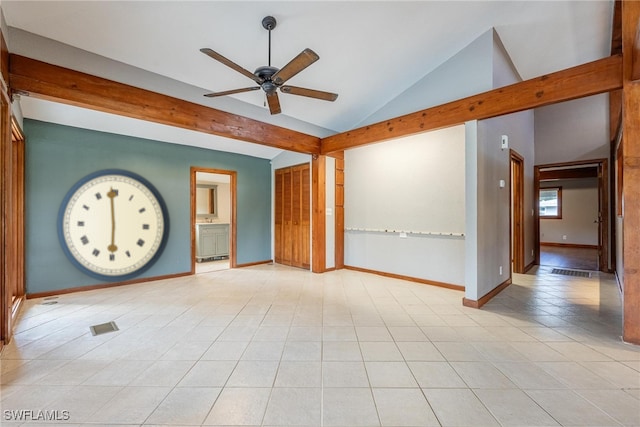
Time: **5:59**
